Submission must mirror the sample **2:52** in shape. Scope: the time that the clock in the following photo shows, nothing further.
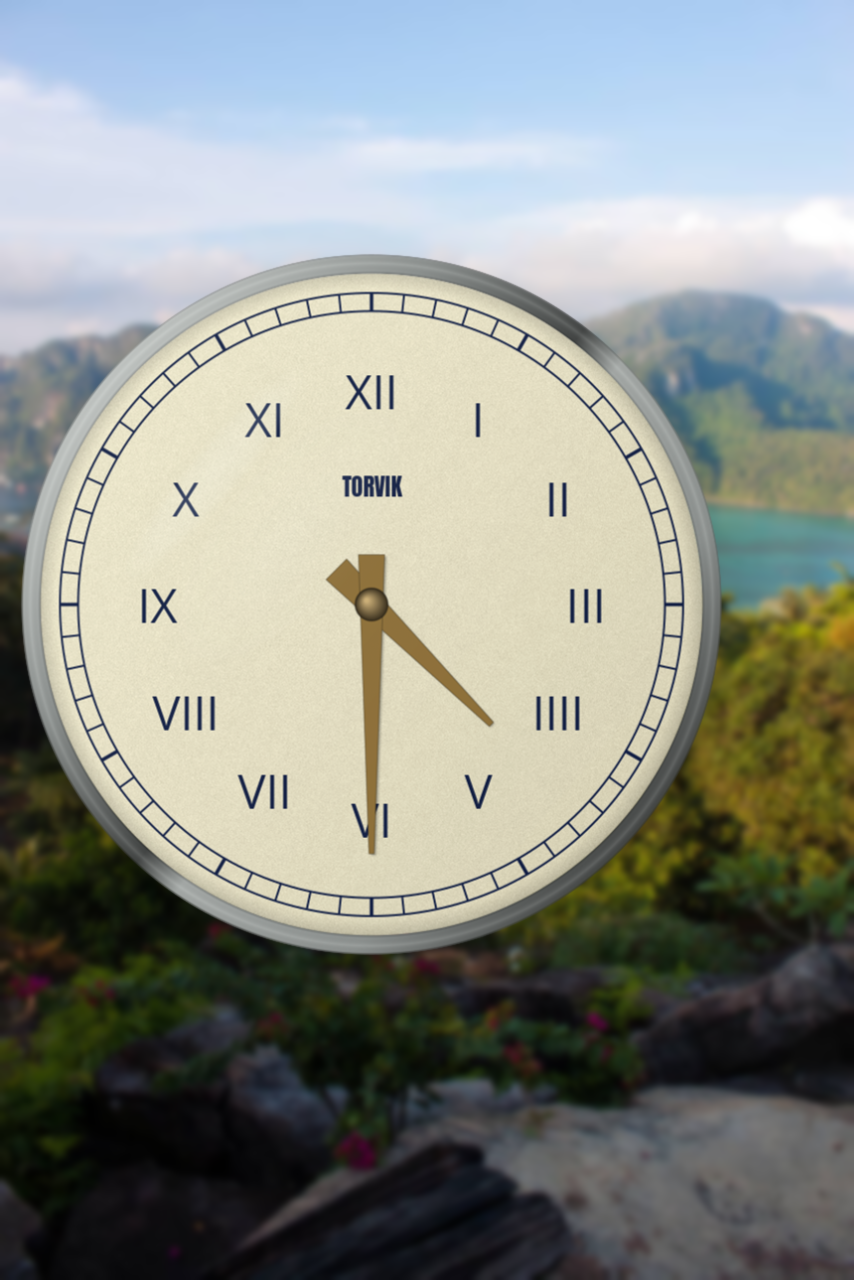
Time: **4:30**
